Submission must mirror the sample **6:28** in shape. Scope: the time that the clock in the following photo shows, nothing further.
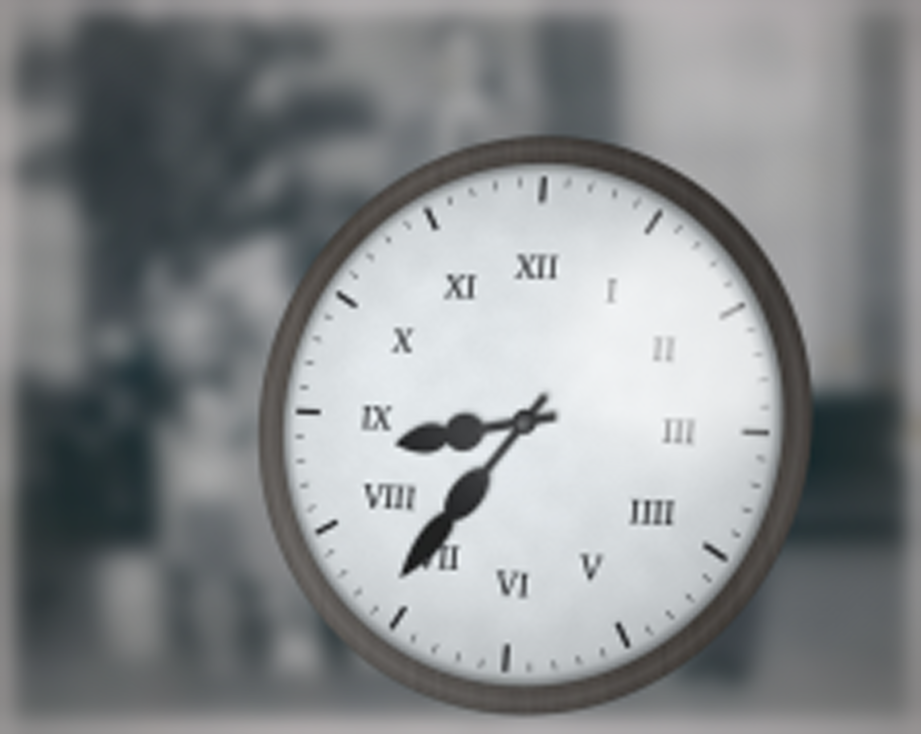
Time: **8:36**
